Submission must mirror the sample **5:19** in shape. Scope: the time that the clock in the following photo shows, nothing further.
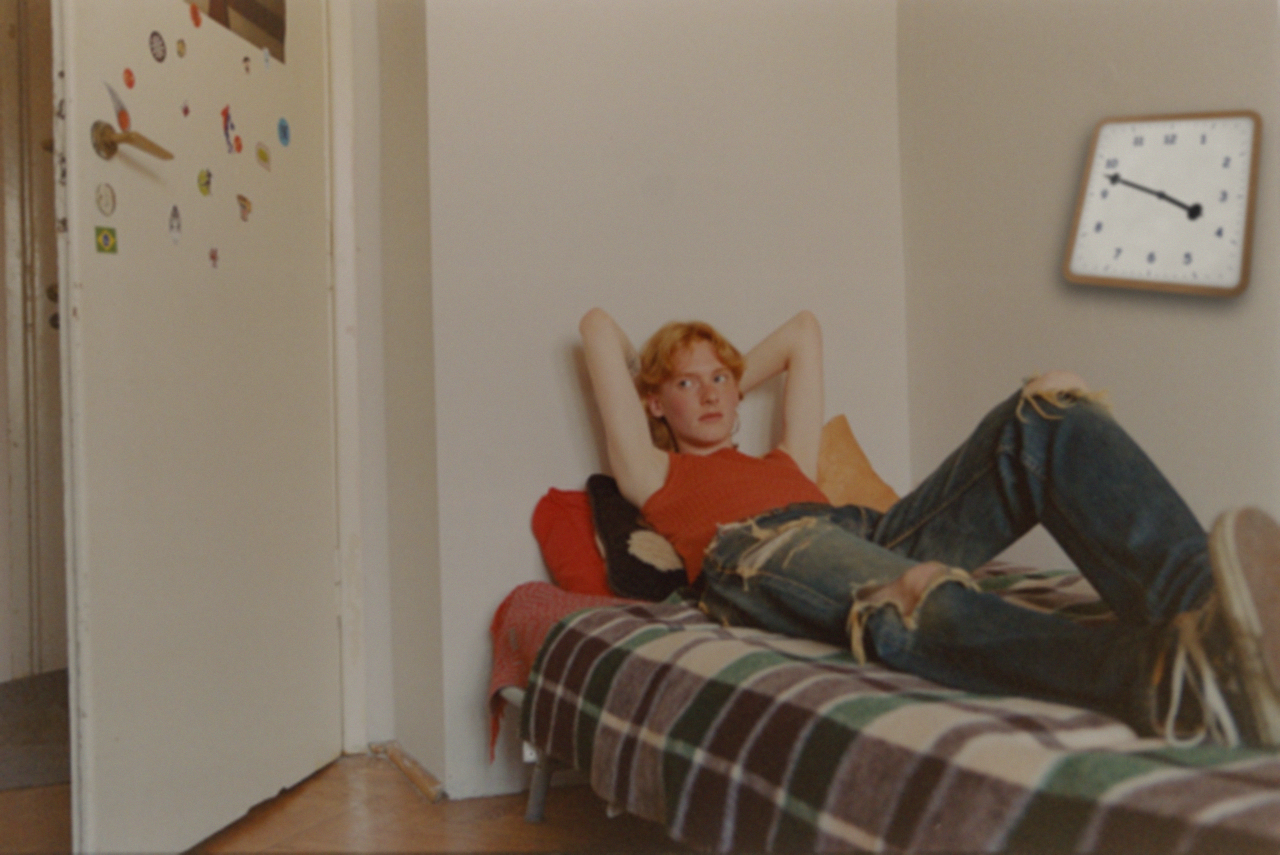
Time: **3:48**
